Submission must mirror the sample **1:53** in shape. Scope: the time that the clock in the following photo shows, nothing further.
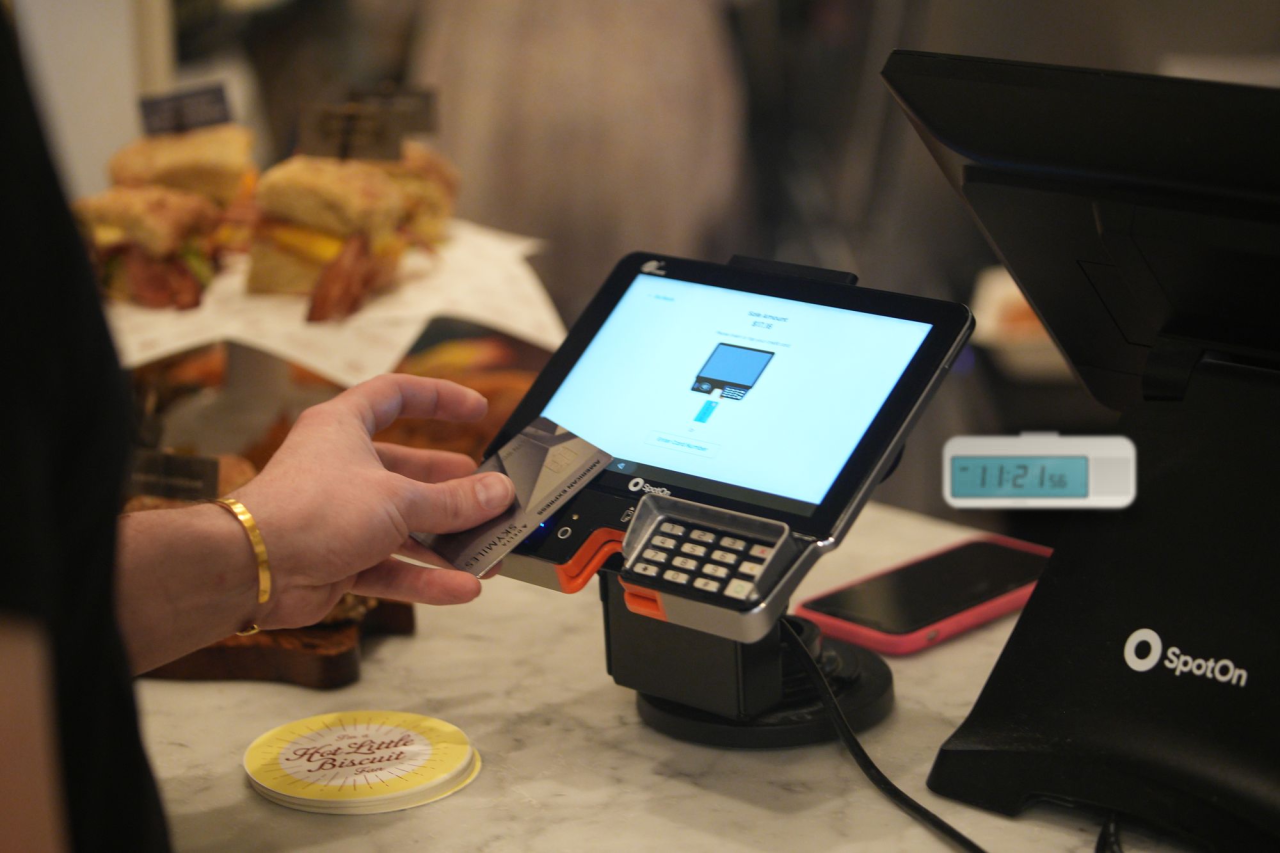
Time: **11:21**
